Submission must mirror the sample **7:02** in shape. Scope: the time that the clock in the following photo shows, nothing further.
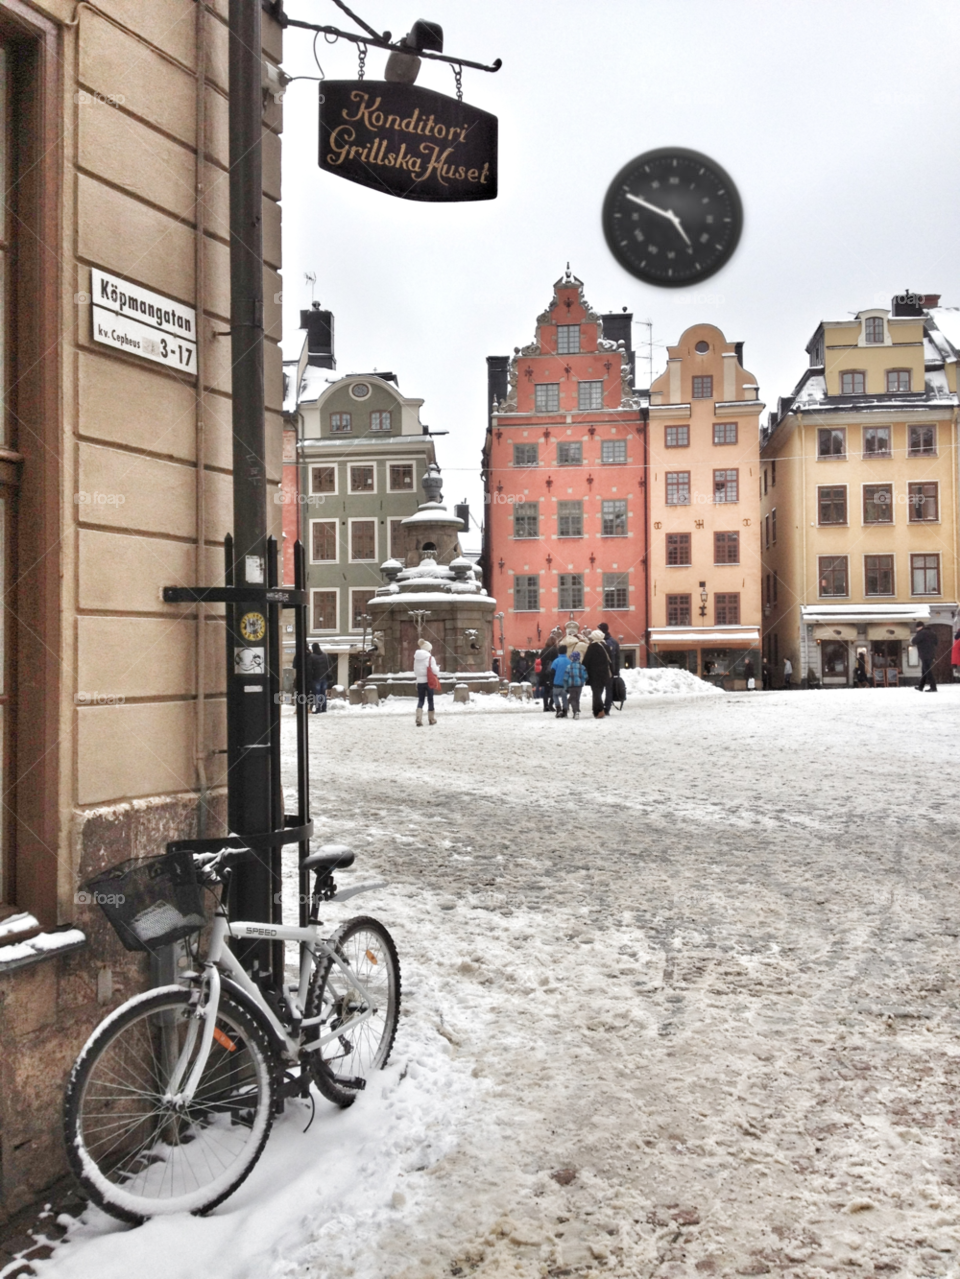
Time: **4:49**
